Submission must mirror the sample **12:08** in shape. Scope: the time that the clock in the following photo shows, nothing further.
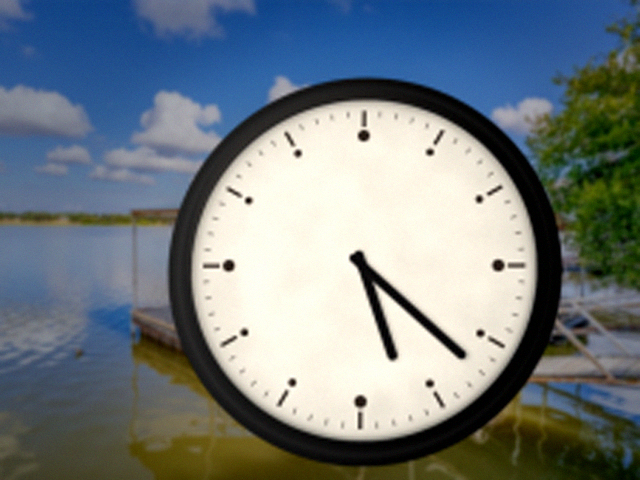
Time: **5:22**
